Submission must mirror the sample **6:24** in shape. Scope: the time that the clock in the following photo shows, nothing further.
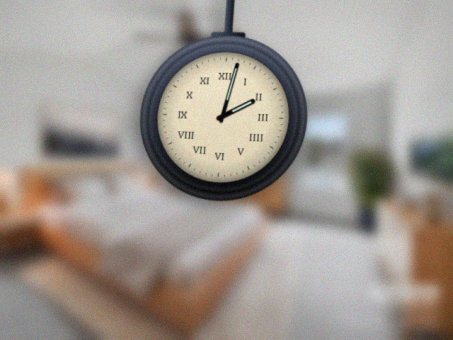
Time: **2:02**
